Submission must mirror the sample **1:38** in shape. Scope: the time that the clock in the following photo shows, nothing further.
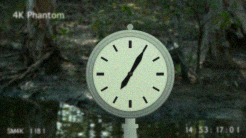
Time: **7:05**
